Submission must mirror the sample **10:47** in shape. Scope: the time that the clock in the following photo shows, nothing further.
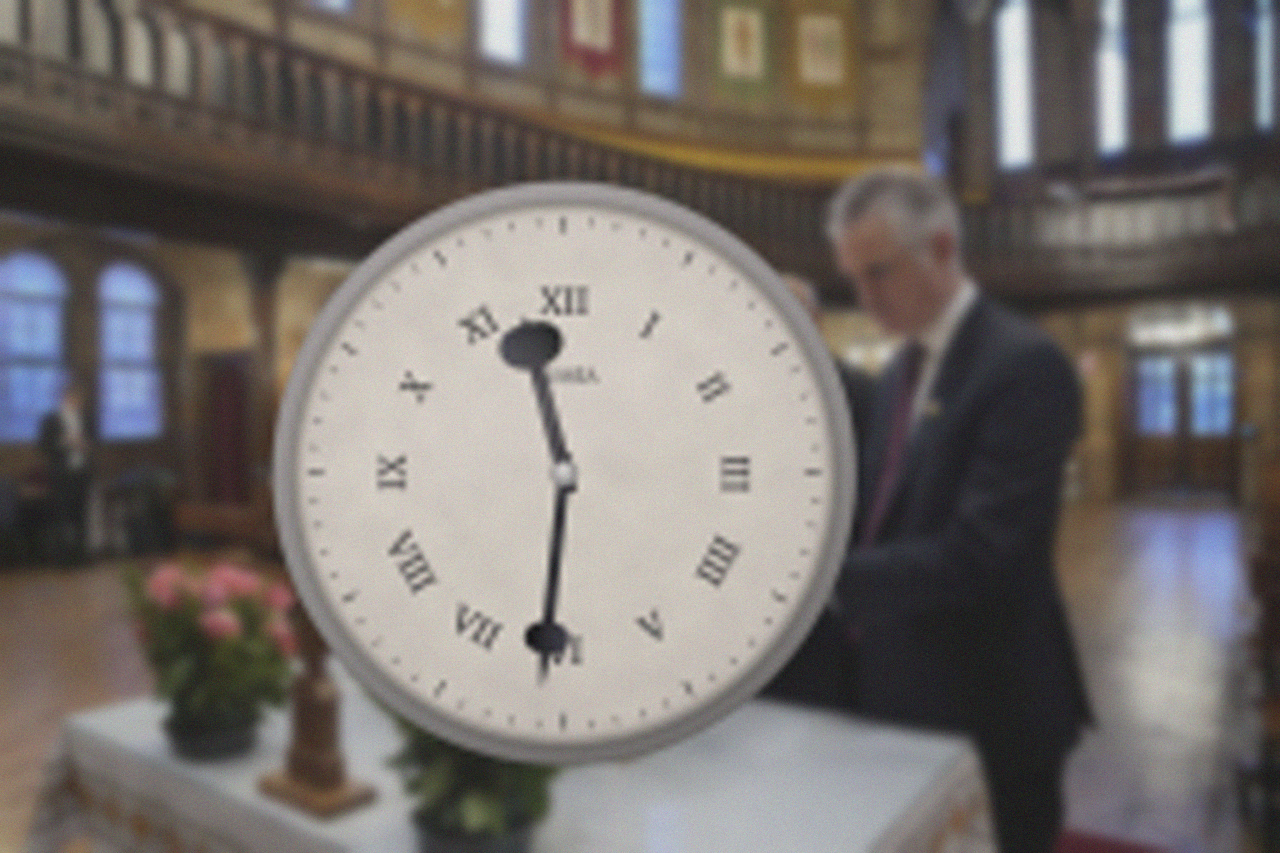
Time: **11:31**
